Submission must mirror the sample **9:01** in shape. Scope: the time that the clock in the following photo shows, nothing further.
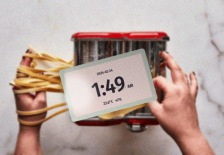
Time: **1:49**
